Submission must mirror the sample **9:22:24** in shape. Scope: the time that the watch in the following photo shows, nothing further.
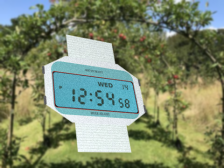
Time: **12:54:58**
